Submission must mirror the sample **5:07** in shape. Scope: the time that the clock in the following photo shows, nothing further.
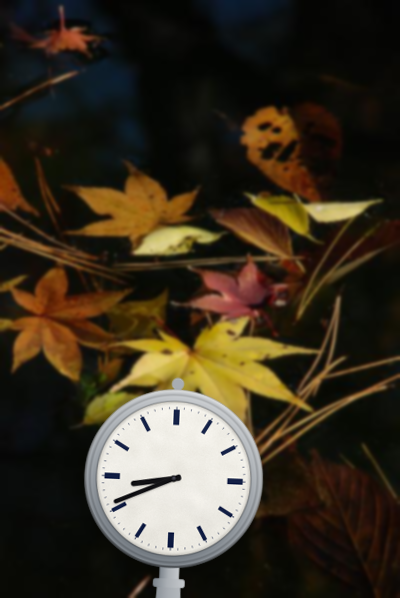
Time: **8:41**
